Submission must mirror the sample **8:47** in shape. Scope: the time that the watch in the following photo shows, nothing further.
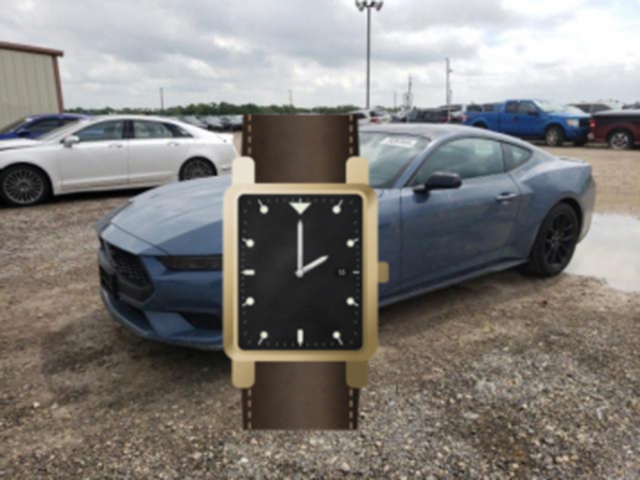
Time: **2:00**
